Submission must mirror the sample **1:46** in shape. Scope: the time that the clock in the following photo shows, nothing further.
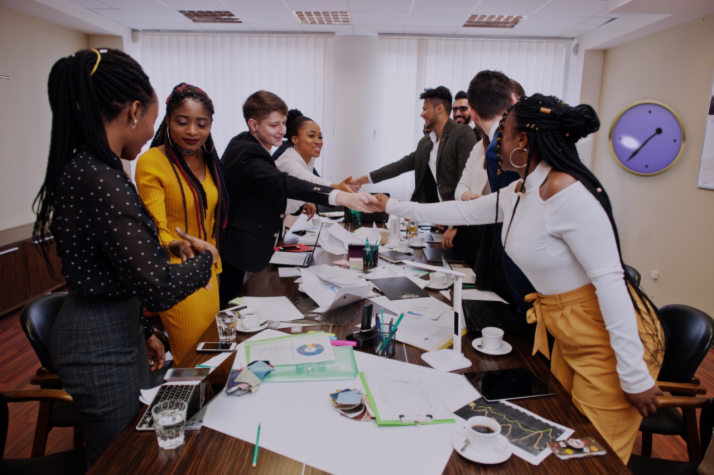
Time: **1:37**
